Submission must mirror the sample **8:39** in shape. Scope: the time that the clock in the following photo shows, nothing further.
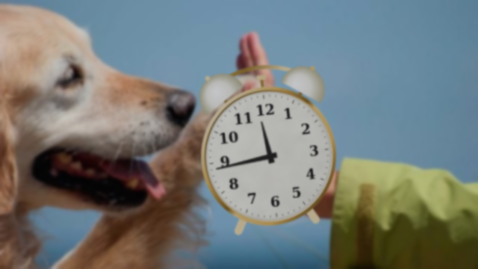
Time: **11:44**
